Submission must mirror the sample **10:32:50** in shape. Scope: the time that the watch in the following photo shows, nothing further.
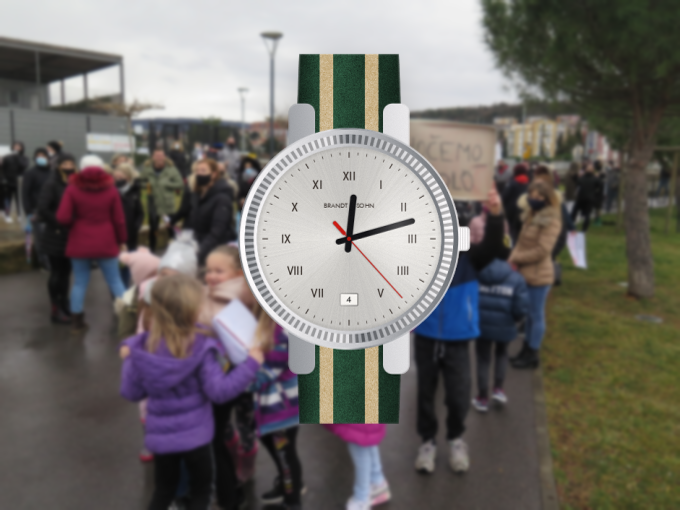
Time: **12:12:23**
